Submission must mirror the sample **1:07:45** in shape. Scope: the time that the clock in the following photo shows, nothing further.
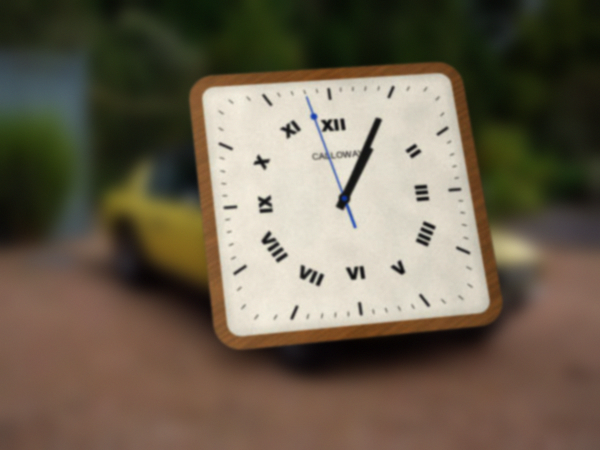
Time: **1:04:58**
